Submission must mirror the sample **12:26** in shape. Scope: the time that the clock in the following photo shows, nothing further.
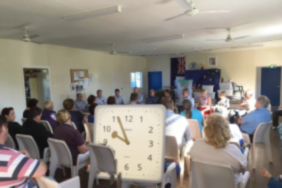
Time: **9:56**
